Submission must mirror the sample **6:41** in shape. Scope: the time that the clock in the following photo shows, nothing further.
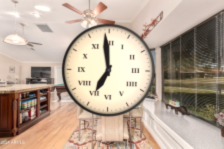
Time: **6:59**
